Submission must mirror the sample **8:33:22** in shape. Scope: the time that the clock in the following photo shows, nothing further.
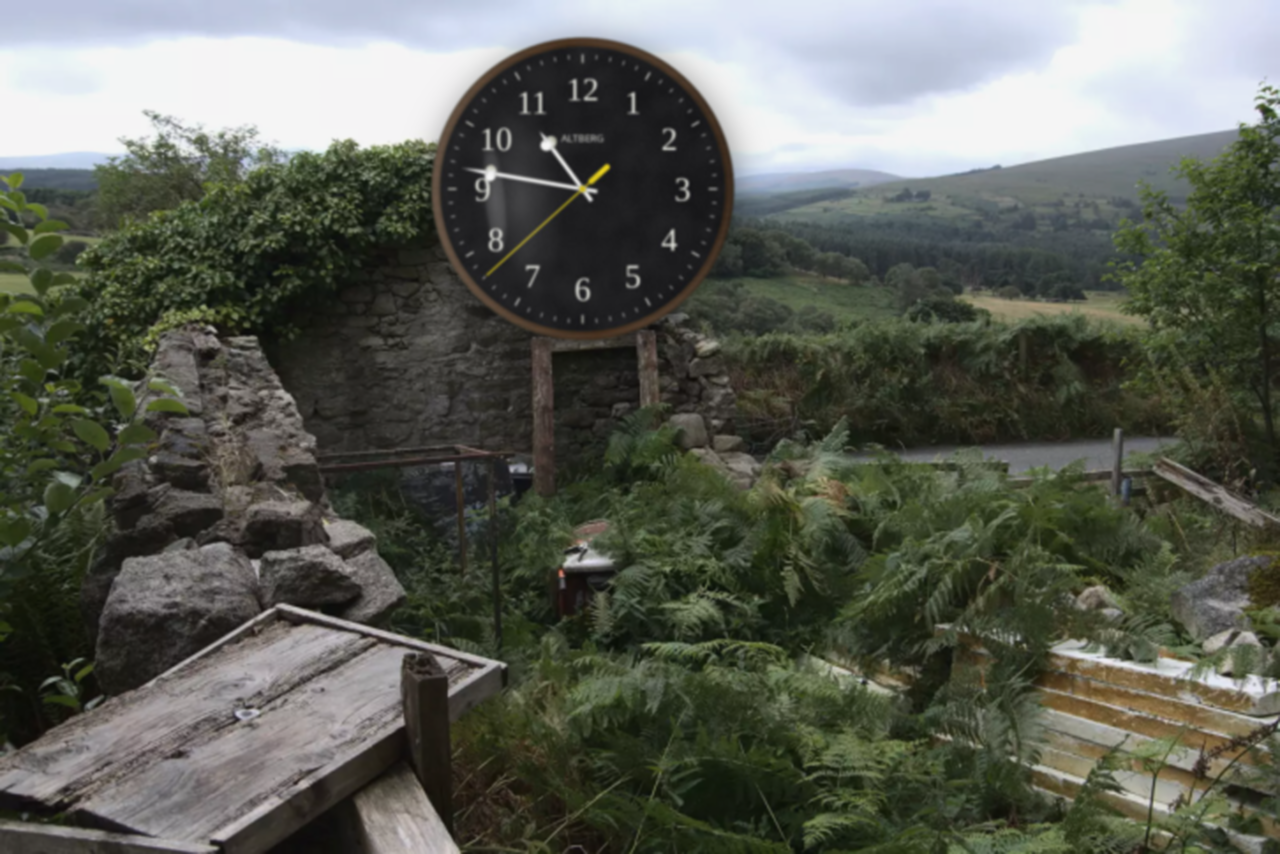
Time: **10:46:38**
